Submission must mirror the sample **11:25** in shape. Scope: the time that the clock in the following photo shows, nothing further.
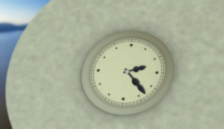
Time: **2:23**
